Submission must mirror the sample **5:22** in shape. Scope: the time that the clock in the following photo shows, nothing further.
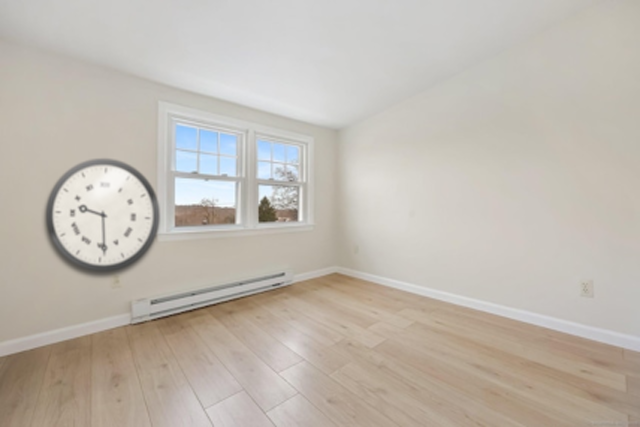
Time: **9:29**
